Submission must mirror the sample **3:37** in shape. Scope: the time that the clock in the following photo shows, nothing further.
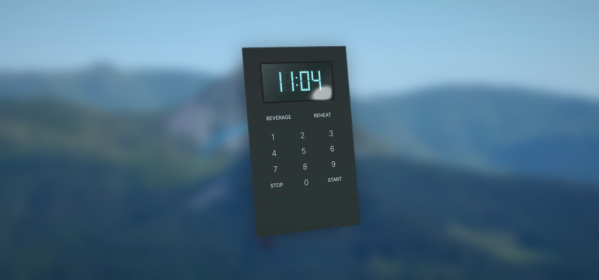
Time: **11:04**
